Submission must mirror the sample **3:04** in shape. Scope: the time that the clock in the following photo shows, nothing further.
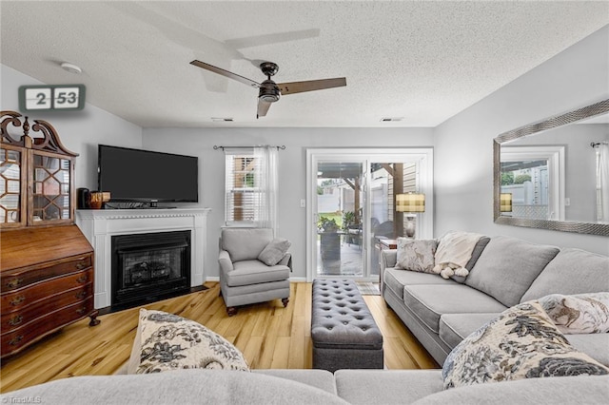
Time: **2:53**
